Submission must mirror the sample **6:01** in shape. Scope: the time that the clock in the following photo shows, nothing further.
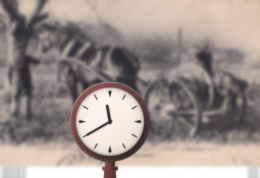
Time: **11:40**
